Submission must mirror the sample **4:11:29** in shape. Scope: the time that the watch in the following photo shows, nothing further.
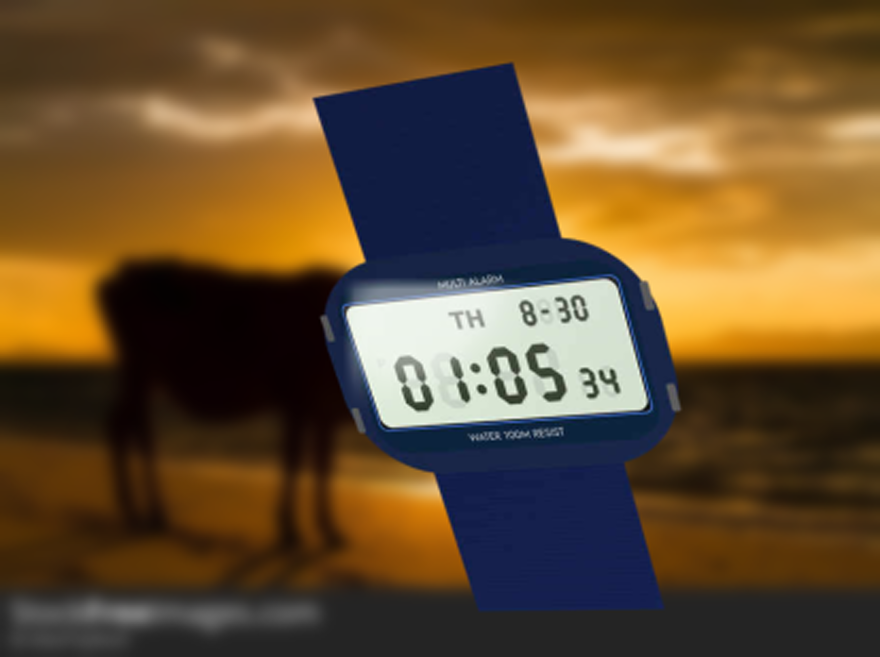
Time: **1:05:34**
